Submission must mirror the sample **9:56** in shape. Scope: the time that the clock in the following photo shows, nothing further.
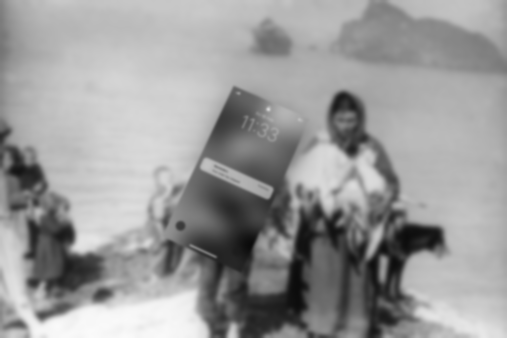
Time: **11:33**
